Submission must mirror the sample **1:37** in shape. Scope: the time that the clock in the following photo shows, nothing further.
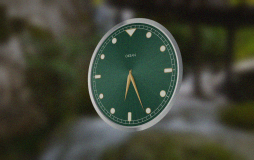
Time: **6:26**
